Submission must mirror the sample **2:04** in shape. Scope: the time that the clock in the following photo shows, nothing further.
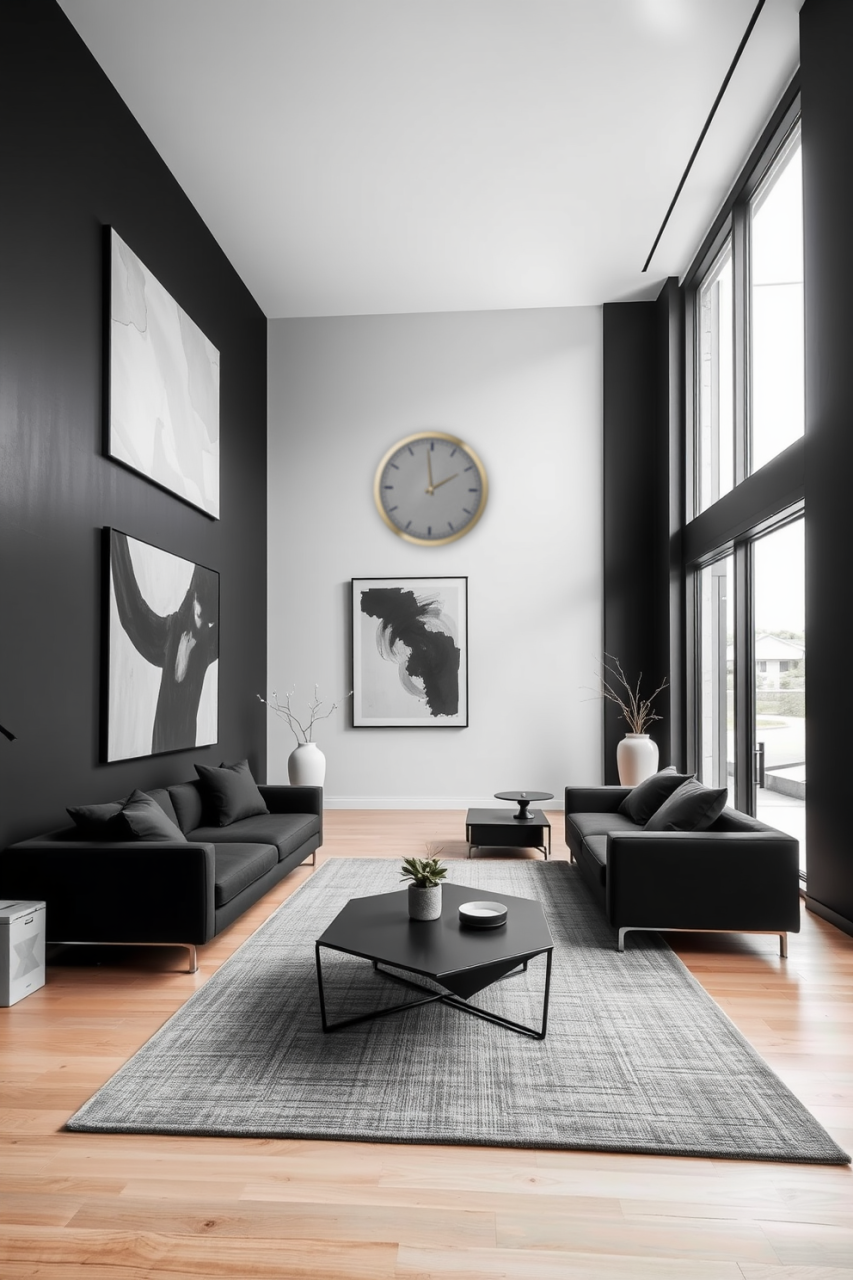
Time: **1:59**
